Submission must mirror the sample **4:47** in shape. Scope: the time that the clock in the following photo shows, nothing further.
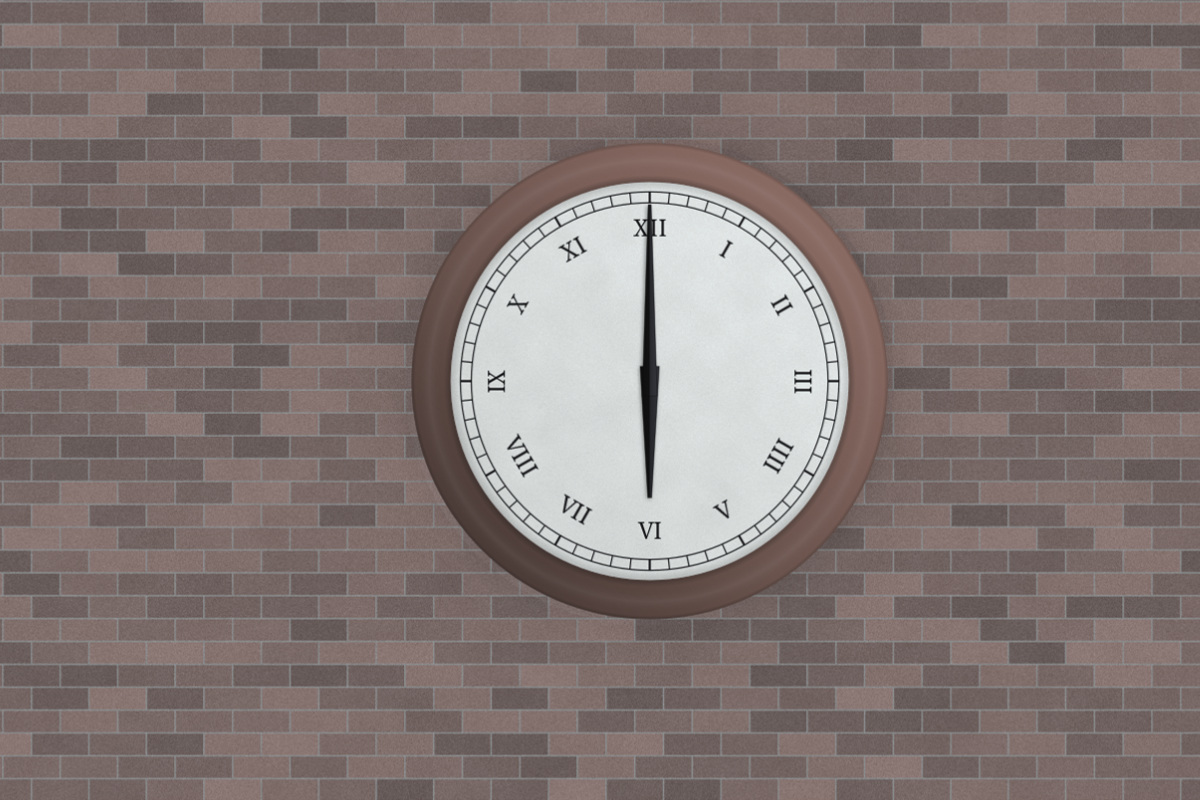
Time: **6:00**
